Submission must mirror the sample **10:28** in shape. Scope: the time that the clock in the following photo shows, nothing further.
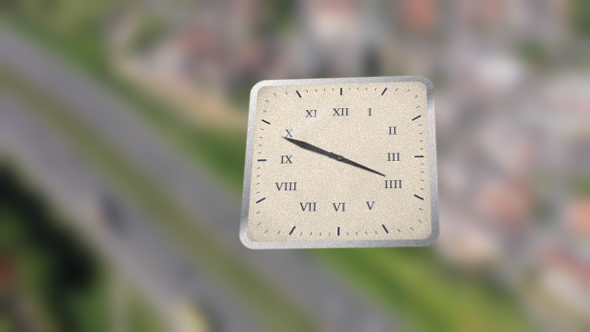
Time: **3:49**
